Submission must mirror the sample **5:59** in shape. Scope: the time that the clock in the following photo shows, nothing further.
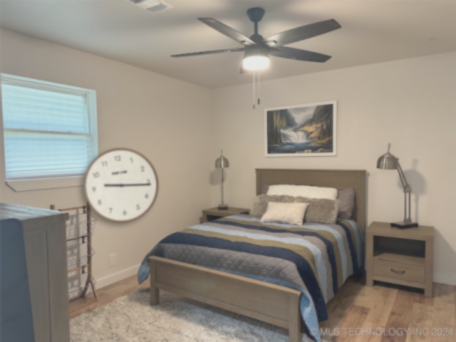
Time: **9:16**
